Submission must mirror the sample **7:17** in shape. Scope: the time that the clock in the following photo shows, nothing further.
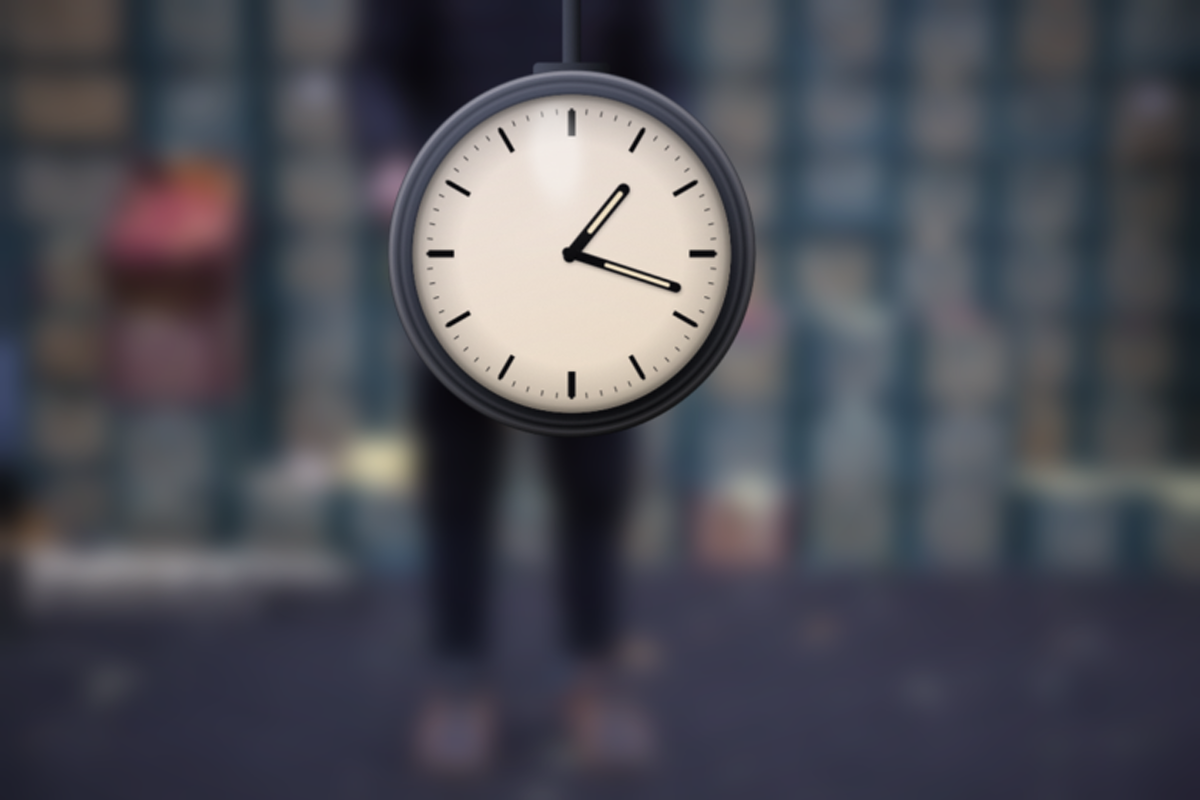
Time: **1:18**
